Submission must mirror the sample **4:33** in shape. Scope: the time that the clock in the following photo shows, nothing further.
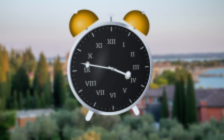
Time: **3:47**
